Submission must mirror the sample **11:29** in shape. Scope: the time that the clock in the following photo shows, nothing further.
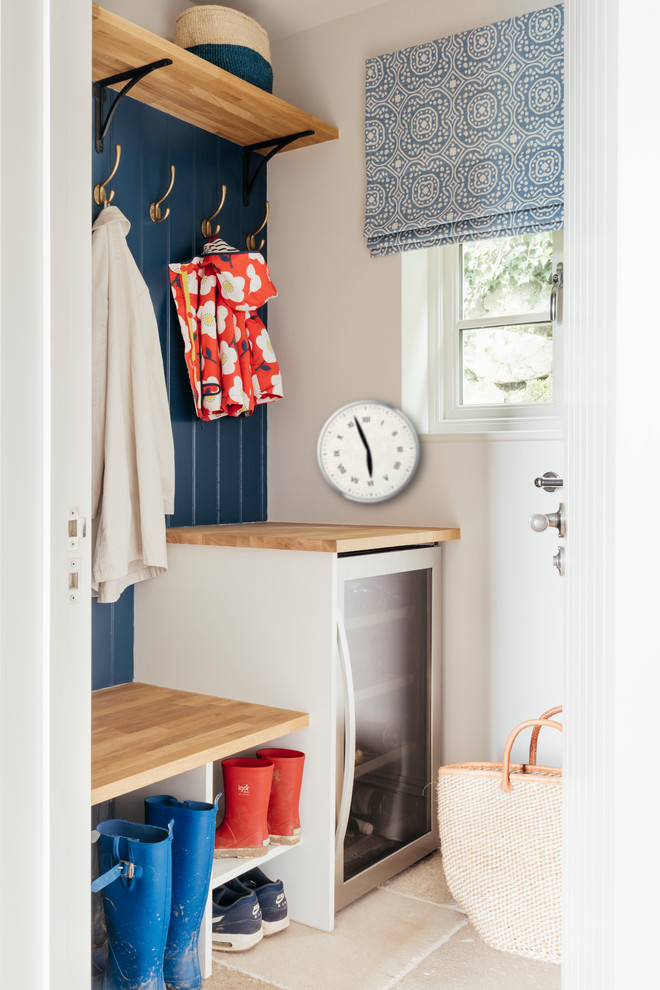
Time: **5:57**
